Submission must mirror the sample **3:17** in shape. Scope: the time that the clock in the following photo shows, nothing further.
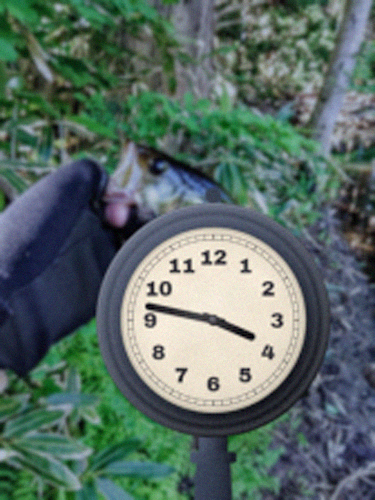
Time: **3:47**
